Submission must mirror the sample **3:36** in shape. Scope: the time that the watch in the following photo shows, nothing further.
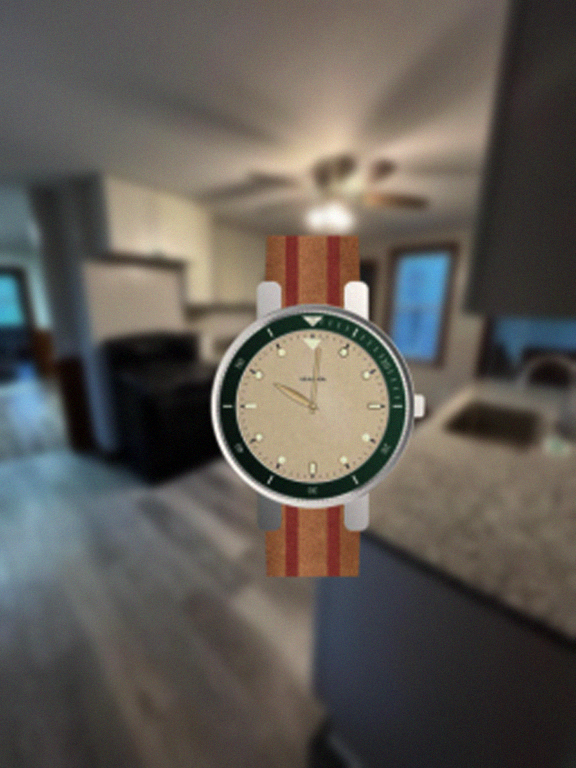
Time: **10:01**
